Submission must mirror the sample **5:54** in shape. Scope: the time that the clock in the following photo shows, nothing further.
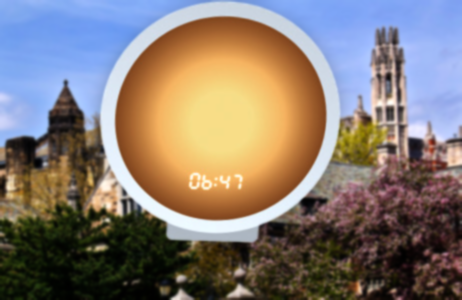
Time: **6:47**
